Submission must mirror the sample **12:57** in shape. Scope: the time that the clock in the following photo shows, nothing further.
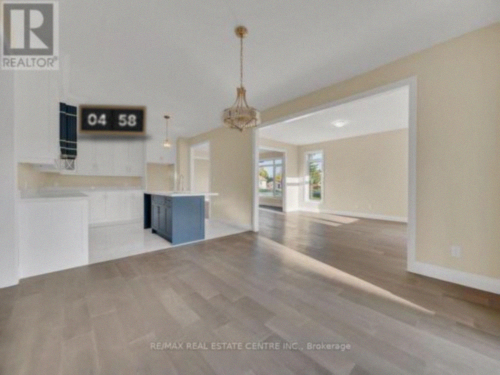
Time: **4:58**
